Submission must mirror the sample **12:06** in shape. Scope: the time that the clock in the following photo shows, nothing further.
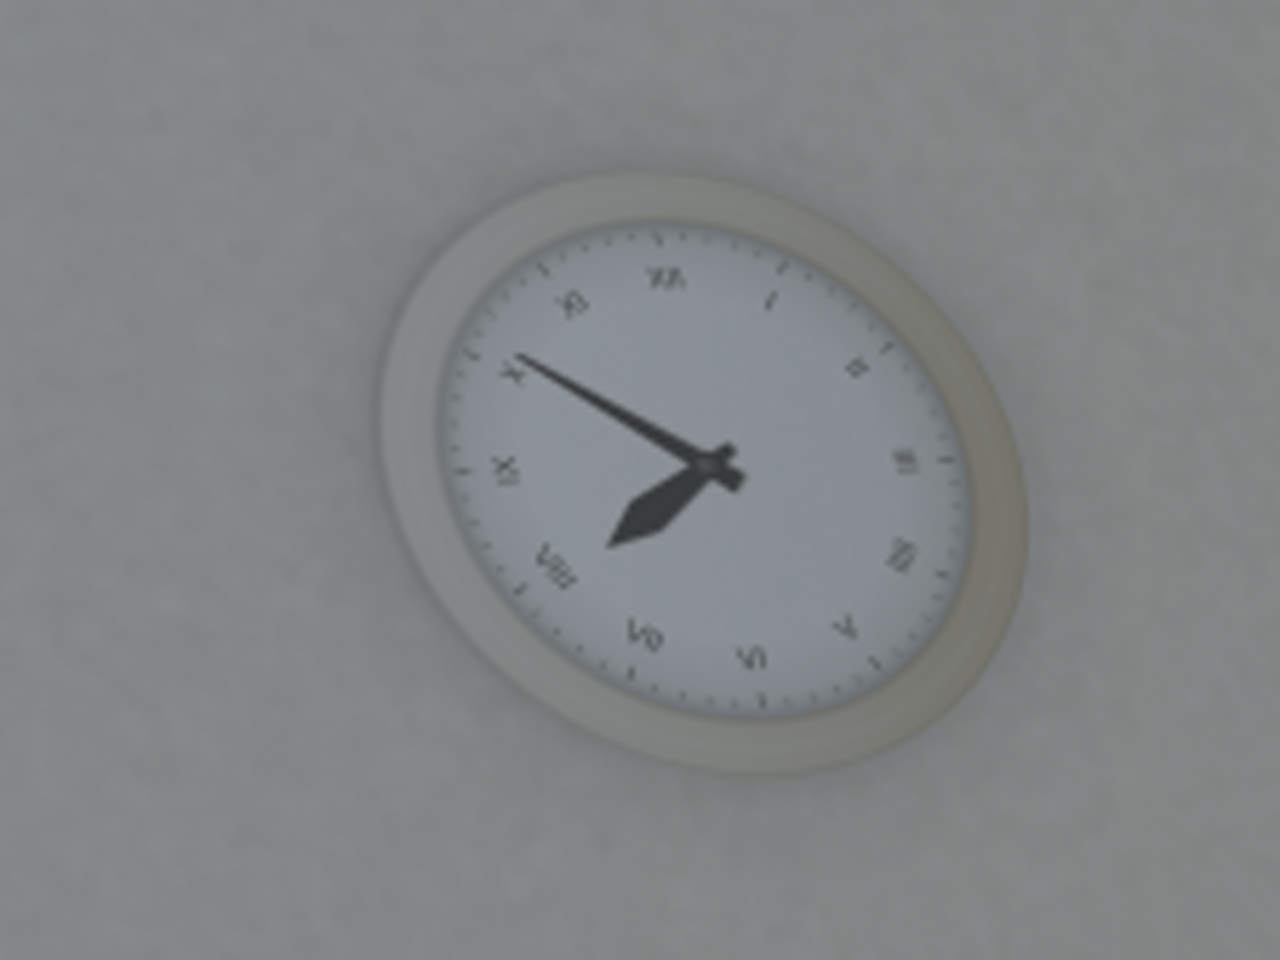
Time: **7:51**
